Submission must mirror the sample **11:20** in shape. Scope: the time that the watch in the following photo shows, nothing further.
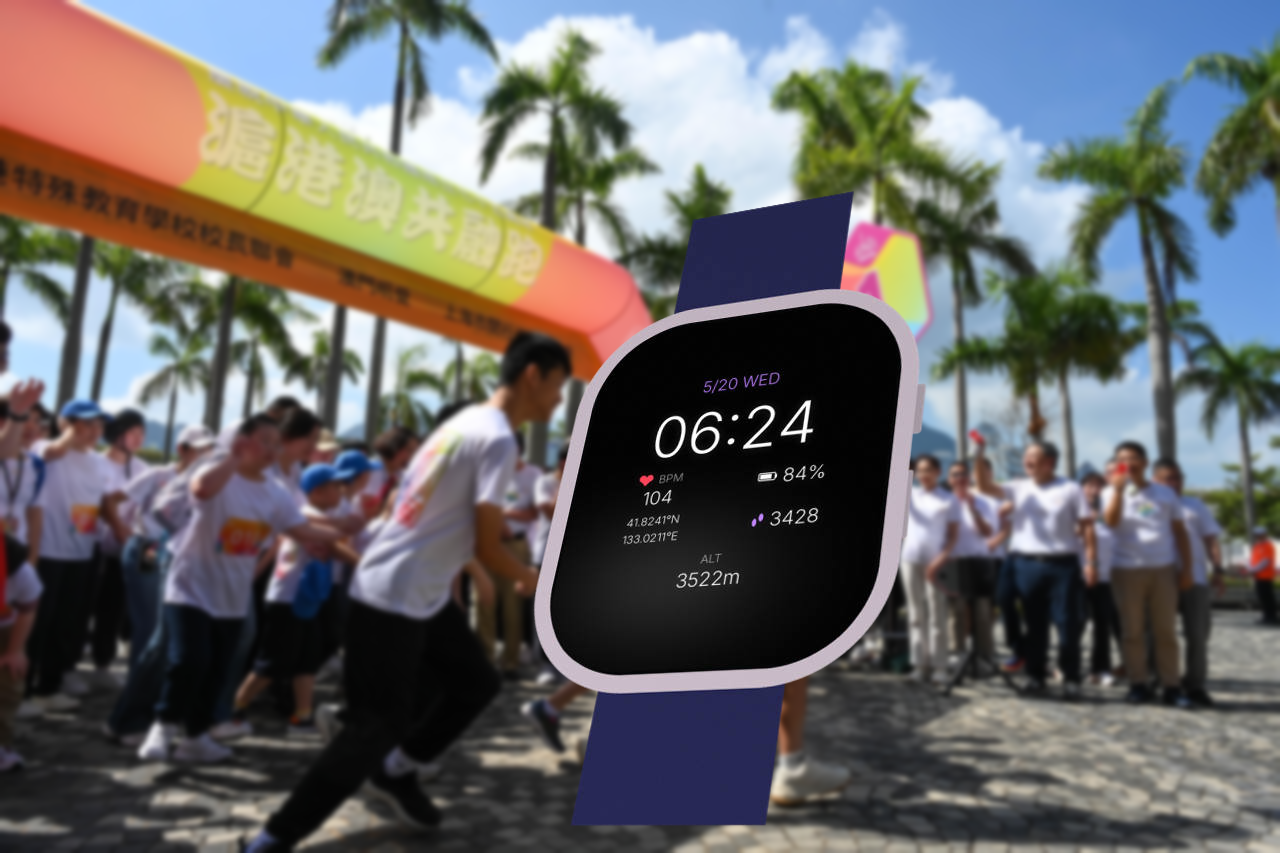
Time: **6:24**
